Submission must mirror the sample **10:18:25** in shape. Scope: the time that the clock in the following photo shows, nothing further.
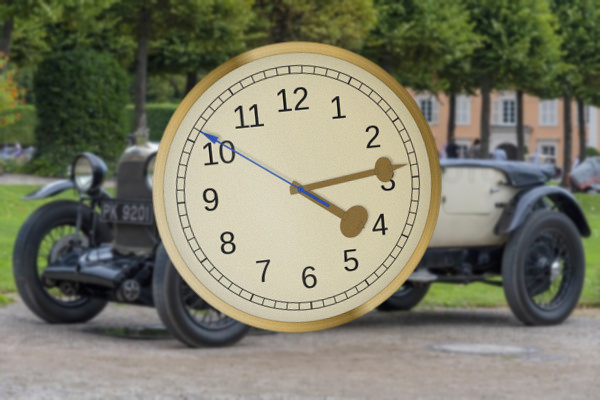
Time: **4:13:51**
